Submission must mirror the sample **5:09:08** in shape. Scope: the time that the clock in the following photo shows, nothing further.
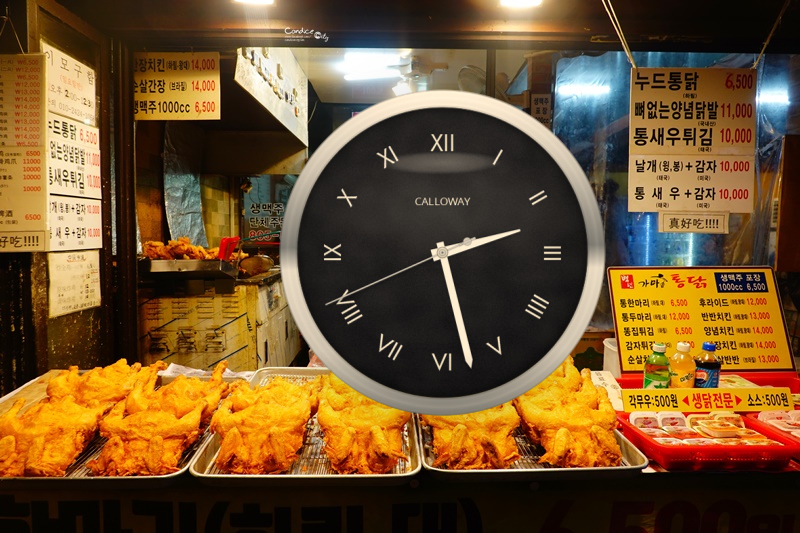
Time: **2:27:41**
